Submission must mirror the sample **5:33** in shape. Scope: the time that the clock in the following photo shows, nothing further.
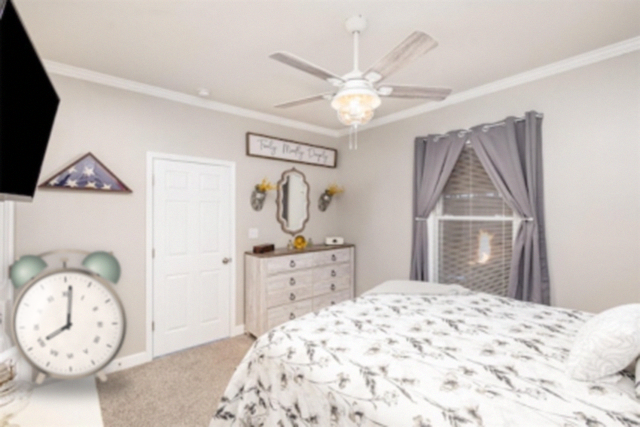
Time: **8:01**
